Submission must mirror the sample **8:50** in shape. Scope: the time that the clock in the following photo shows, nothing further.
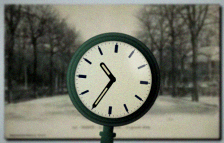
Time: **10:35**
